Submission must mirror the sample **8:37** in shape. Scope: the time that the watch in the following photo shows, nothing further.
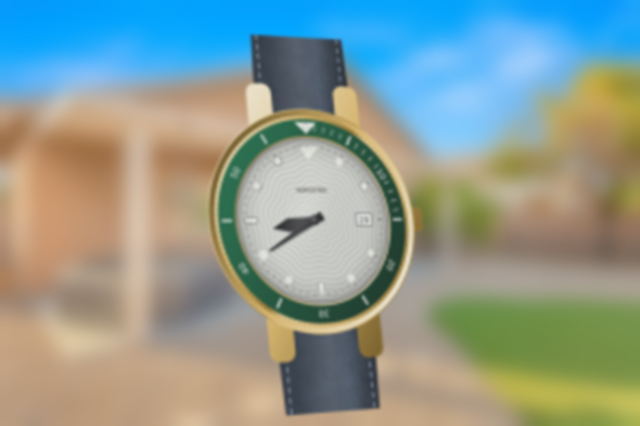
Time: **8:40**
